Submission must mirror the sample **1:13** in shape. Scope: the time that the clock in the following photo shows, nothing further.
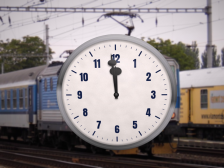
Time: **11:59**
